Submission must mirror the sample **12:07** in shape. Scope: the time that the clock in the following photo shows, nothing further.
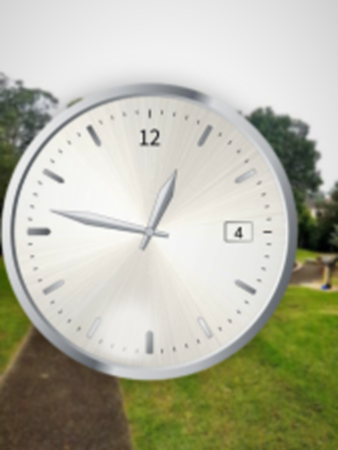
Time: **12:47**
